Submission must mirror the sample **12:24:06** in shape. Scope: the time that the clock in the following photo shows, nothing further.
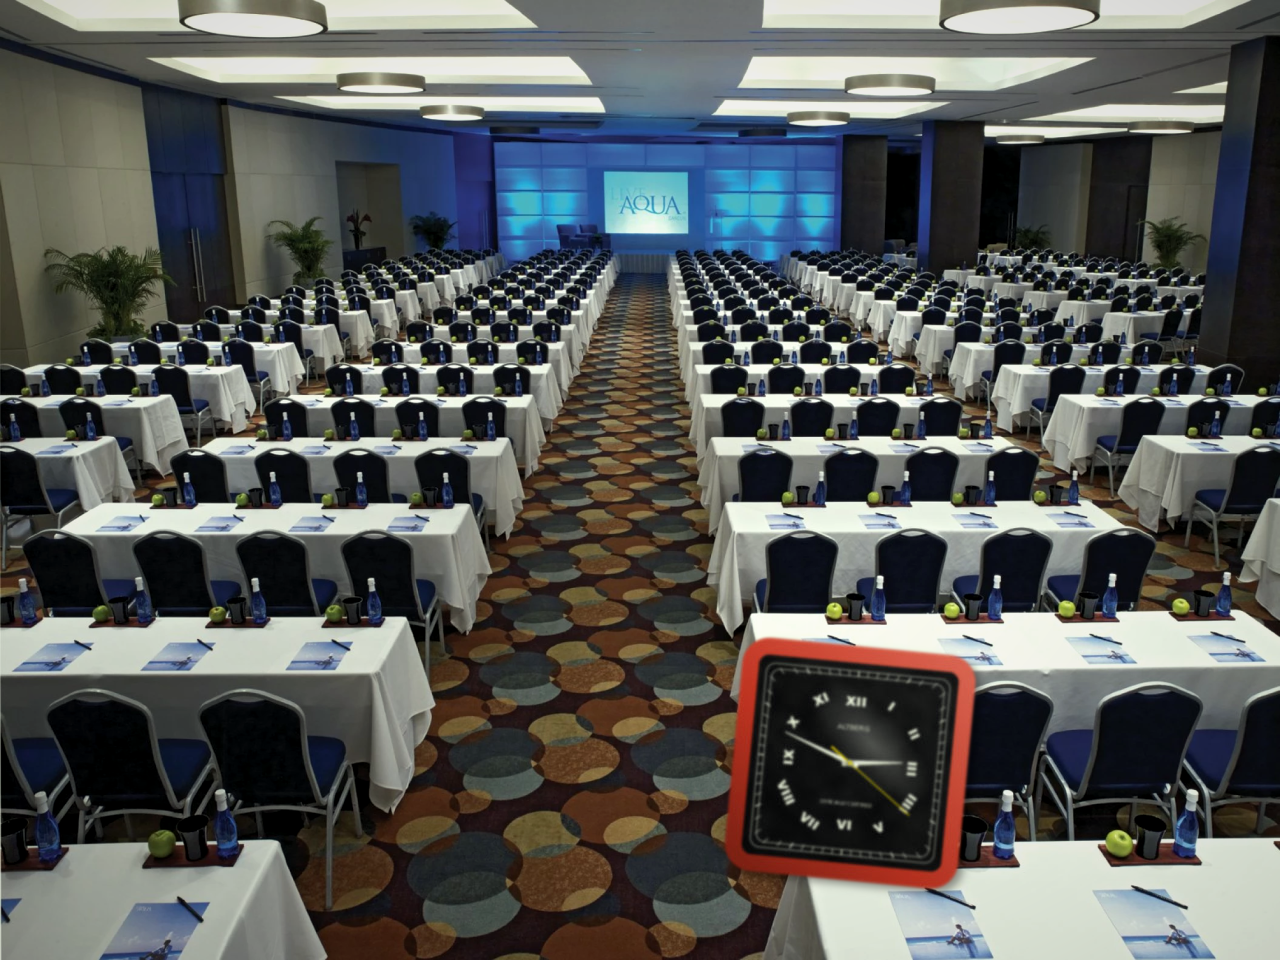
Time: **2:48:21**
